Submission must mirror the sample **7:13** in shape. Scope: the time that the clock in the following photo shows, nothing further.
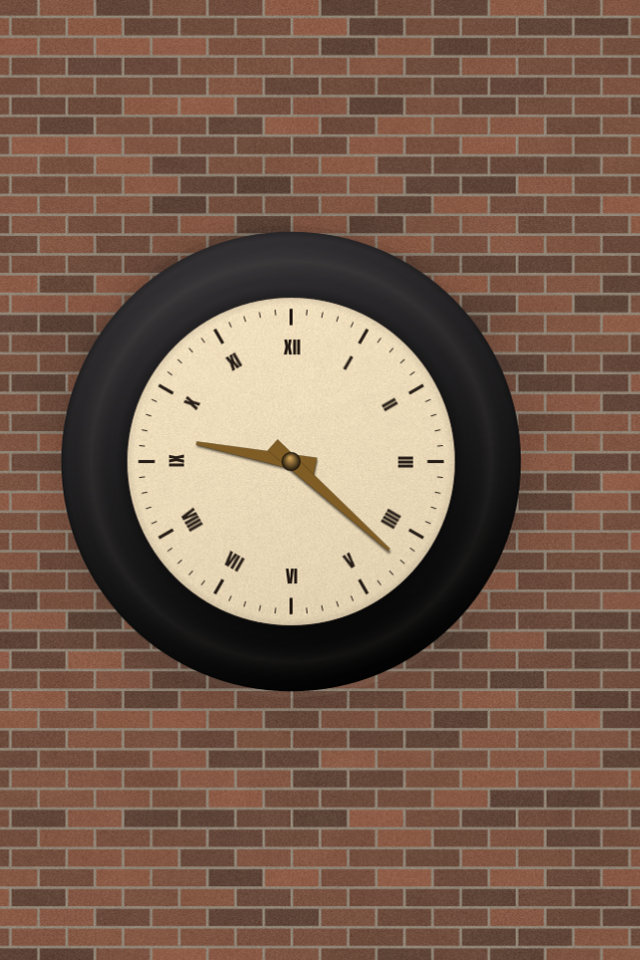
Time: **9:22**
